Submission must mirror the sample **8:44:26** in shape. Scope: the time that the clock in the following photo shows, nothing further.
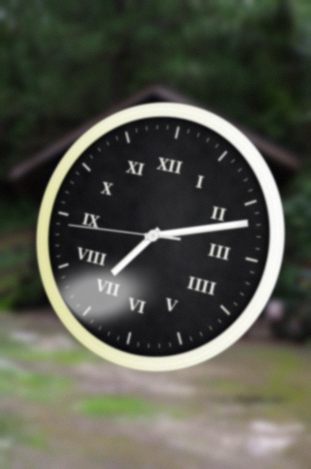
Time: **7:11:44**
